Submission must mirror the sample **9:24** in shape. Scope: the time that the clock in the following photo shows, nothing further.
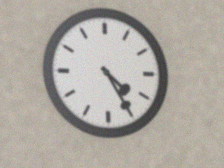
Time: **4:25**
